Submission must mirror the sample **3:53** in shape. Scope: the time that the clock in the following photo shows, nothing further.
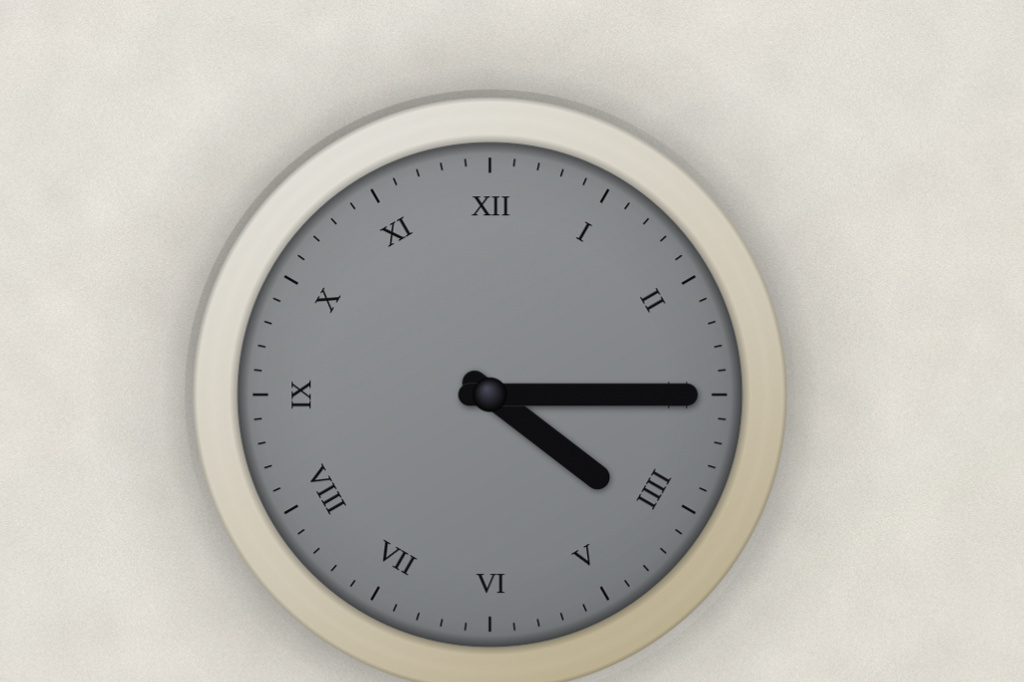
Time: **4:15**
